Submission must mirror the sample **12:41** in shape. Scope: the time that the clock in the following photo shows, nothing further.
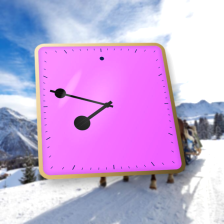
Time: **7:48**
